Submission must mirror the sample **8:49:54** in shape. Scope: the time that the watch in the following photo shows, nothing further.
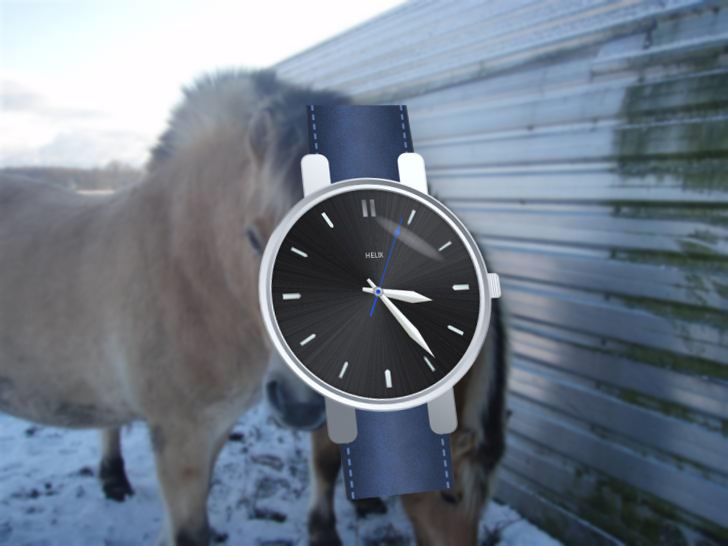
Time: **3:24:04**
